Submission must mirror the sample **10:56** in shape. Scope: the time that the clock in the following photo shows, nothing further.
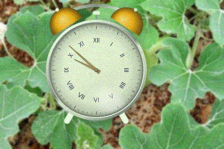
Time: **9:52**
